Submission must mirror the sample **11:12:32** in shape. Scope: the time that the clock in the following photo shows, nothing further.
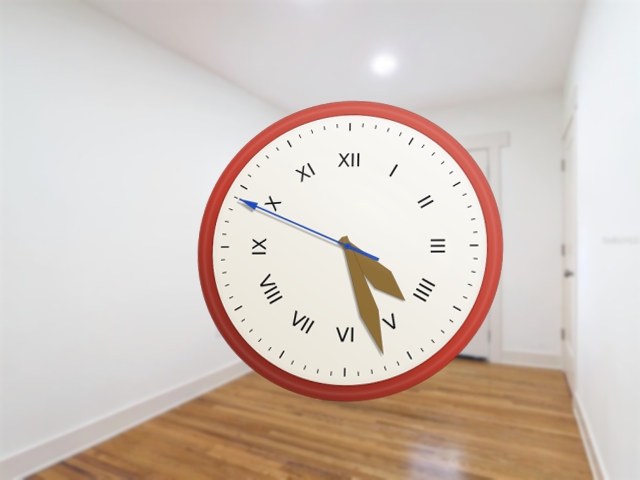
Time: **4:26:49**
